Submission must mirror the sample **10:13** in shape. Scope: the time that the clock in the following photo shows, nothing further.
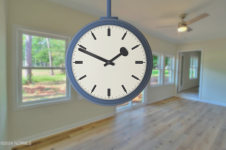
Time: **1:49**
